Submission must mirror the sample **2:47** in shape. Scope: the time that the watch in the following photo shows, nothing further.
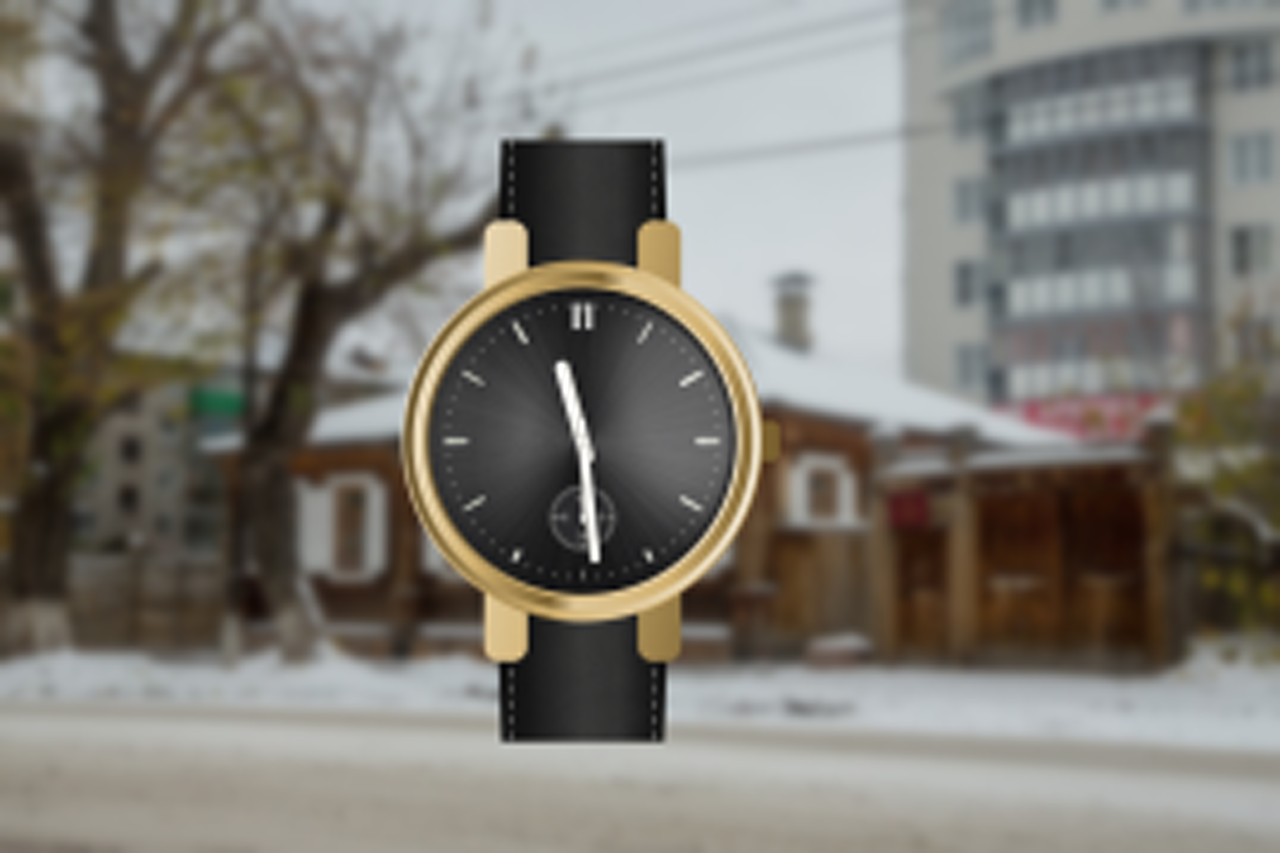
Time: **11:29**
